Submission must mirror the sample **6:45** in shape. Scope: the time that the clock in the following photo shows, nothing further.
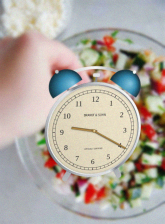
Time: **9:20**
